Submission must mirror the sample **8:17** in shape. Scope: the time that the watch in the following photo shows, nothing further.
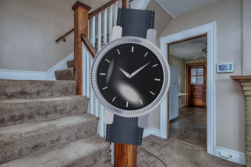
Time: **10:08**
